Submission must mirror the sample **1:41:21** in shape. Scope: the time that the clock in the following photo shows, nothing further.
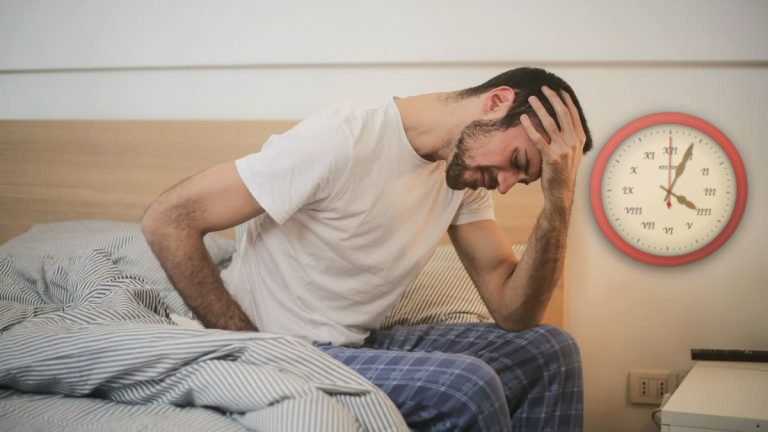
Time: **4:04:00**
